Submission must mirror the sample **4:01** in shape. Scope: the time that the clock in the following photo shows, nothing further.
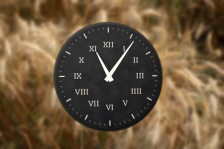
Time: **11:06**
